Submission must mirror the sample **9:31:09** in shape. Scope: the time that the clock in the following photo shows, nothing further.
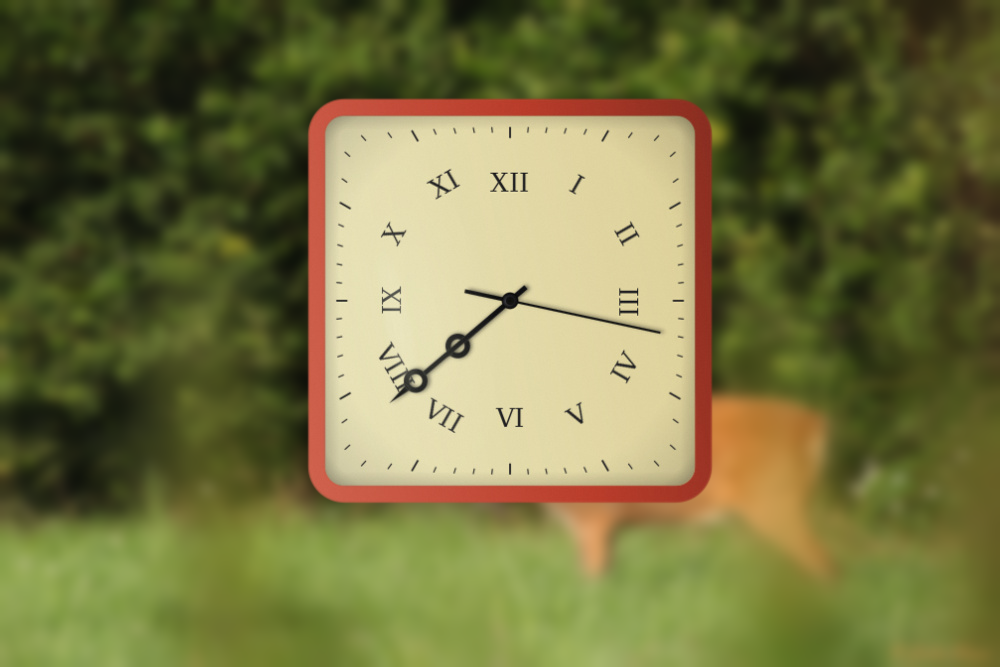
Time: **7:38:17**
